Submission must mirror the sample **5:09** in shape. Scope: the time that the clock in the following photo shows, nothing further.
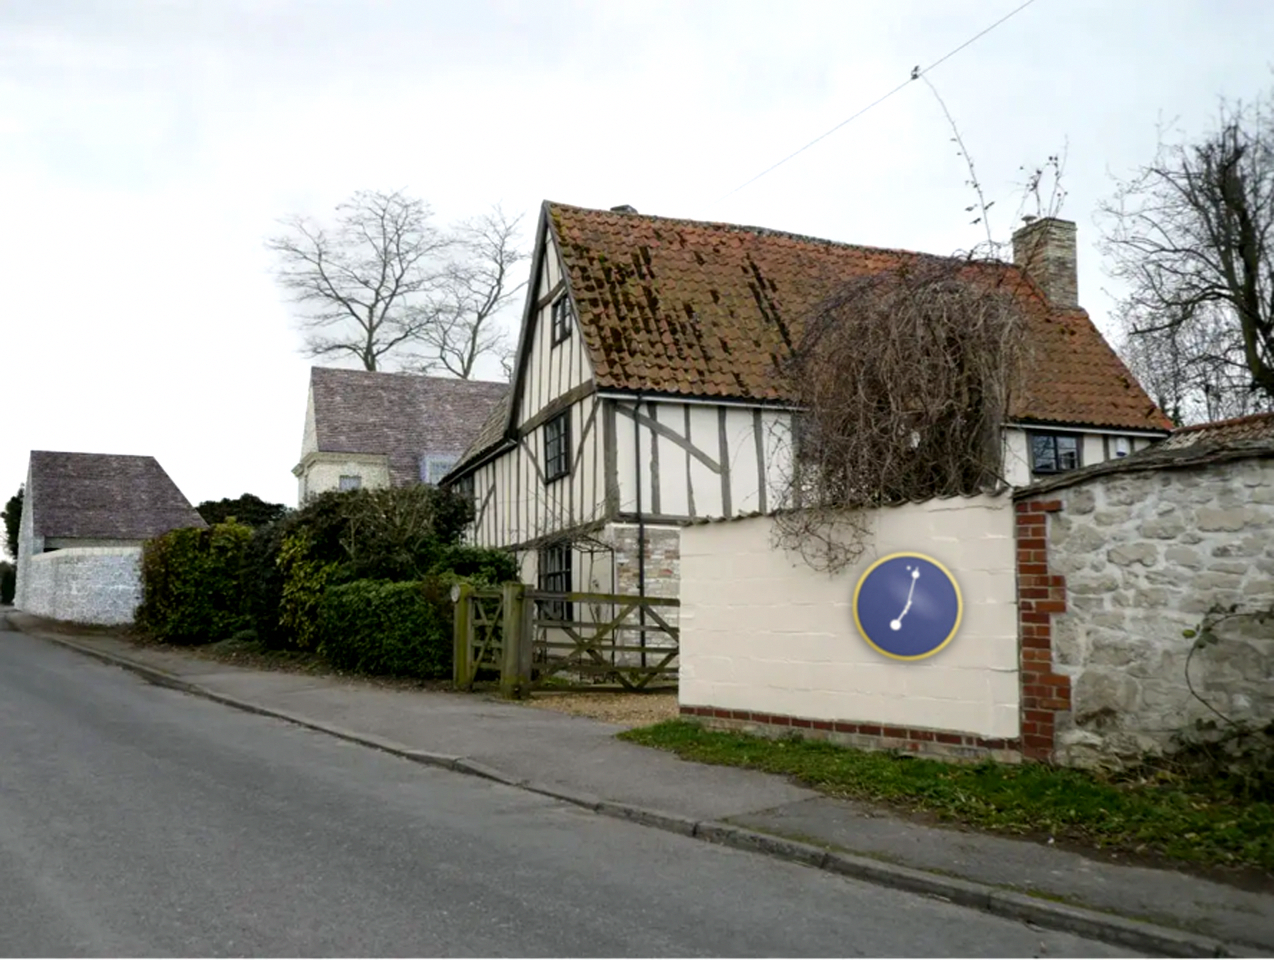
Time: **7:02**
